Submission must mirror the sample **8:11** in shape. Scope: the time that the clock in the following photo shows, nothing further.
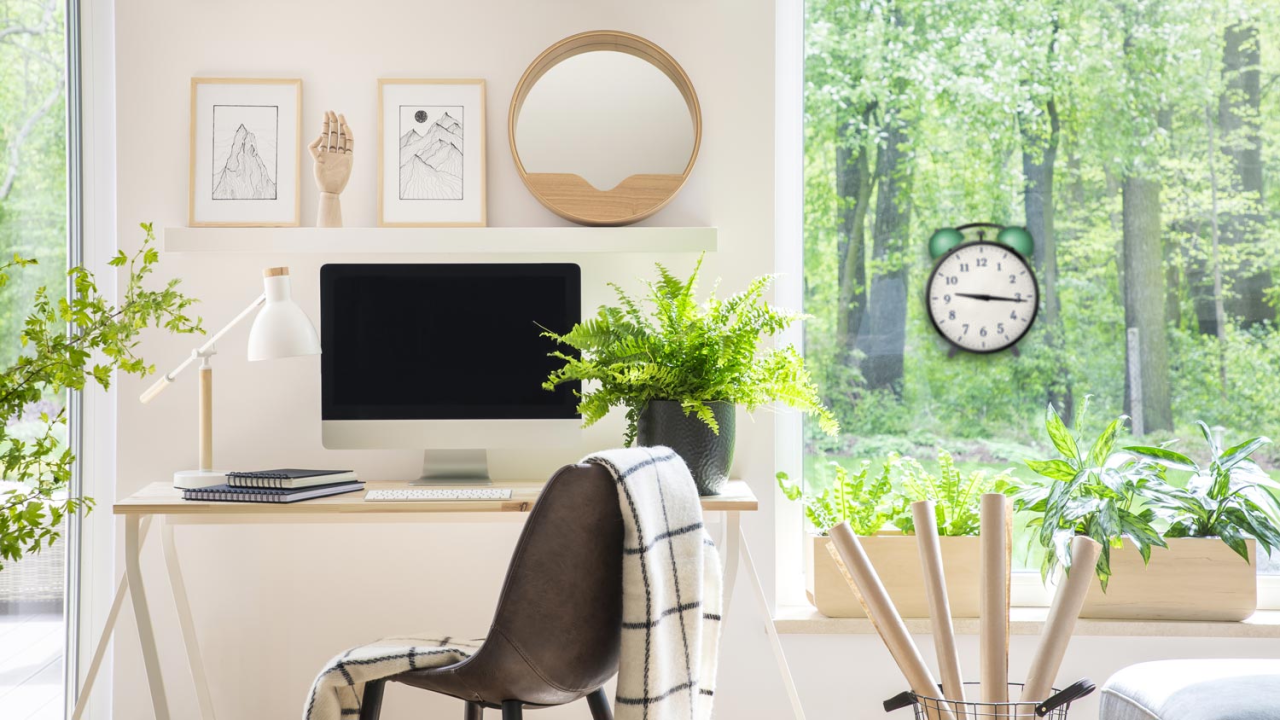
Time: **9:16**
